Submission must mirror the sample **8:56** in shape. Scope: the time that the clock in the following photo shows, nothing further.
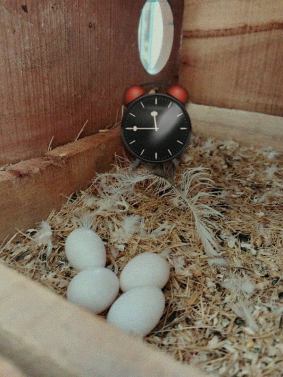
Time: **11:45**
